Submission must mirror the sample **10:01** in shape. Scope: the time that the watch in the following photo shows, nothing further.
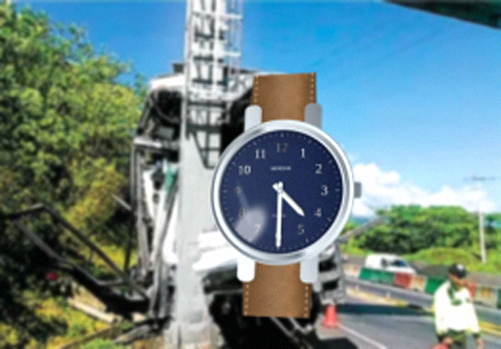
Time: **4:30**
